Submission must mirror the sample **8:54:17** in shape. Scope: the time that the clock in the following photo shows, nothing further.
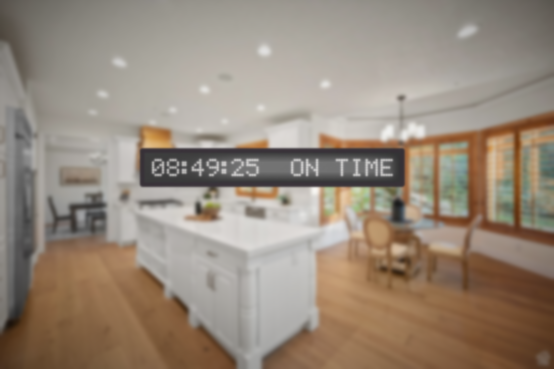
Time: **8:49:25**
